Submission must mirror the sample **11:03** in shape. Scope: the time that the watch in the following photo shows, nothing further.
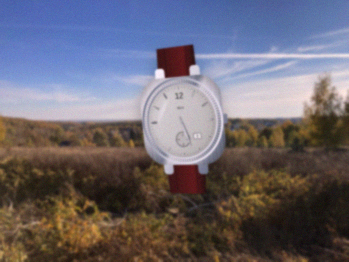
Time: **5:27**
